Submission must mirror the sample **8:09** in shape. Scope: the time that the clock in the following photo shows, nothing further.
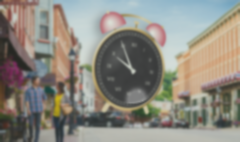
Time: **9:55**
